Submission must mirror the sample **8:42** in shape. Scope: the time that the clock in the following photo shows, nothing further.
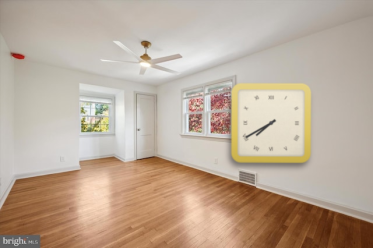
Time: **7:40**
